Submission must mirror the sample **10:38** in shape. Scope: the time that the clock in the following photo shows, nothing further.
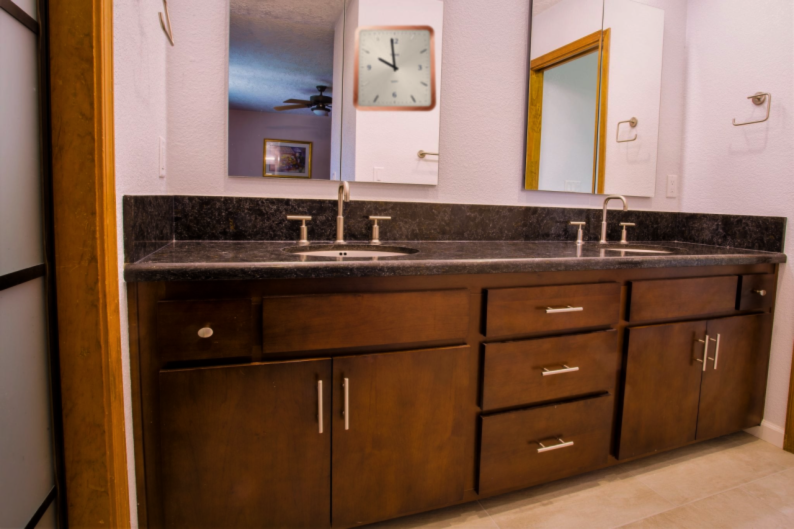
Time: **9:59**
